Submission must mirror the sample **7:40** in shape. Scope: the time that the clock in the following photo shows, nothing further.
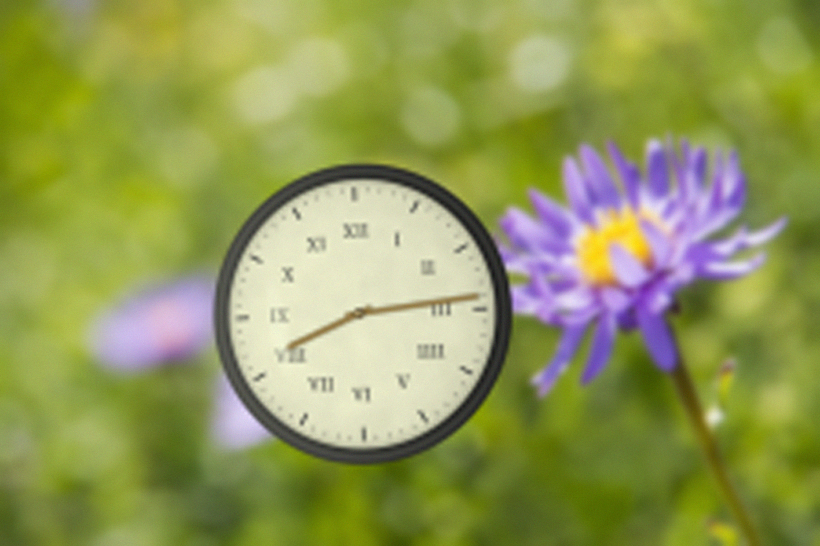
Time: **8:14**
